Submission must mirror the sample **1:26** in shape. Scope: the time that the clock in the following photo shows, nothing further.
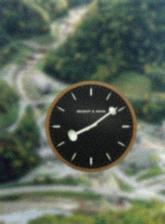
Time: **8:09**
